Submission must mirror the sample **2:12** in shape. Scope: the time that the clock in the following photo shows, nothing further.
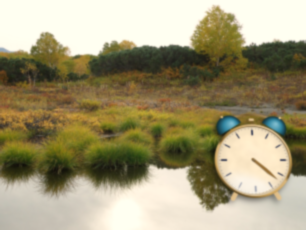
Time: **4:22**
